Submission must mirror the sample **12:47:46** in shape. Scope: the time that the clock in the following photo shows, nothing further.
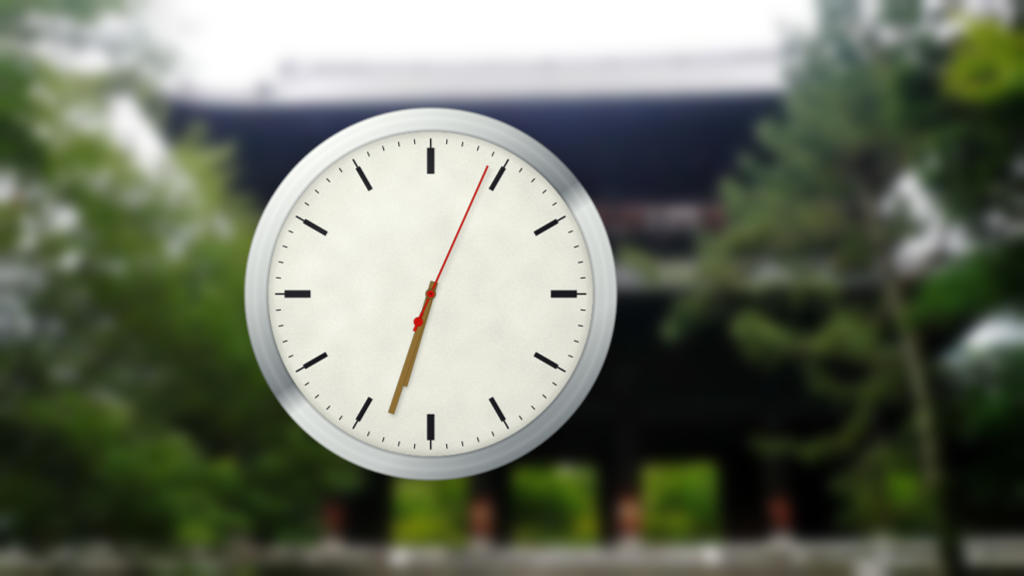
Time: **6:33:04**
